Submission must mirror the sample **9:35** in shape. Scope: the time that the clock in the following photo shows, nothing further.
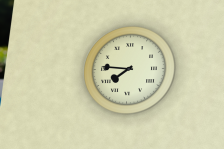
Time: **7:46**
